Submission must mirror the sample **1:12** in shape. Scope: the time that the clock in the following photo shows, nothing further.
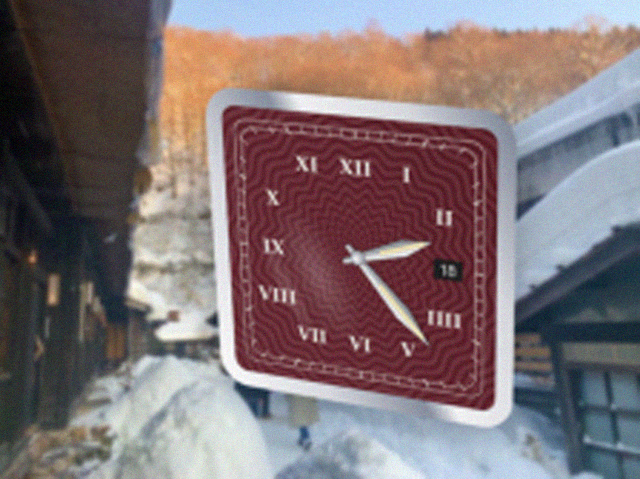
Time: **2:23**
